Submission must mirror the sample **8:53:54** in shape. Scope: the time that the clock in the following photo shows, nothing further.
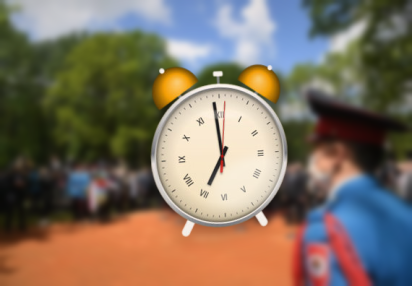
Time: **6:59:01**
